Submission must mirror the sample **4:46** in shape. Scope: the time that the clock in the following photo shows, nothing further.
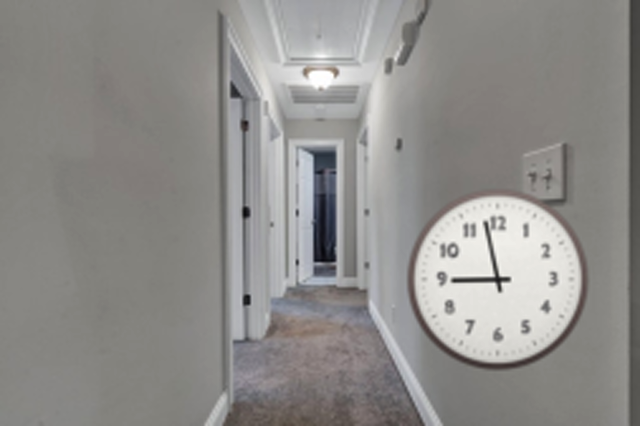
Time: **8:58**
